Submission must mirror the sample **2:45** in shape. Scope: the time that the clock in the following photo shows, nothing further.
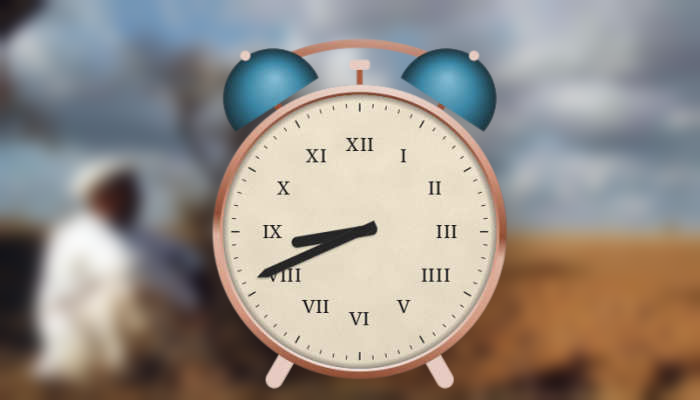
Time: **8:41**
